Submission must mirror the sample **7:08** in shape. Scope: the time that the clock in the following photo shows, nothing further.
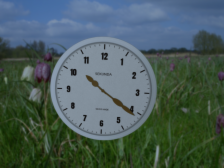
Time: **10:21**
